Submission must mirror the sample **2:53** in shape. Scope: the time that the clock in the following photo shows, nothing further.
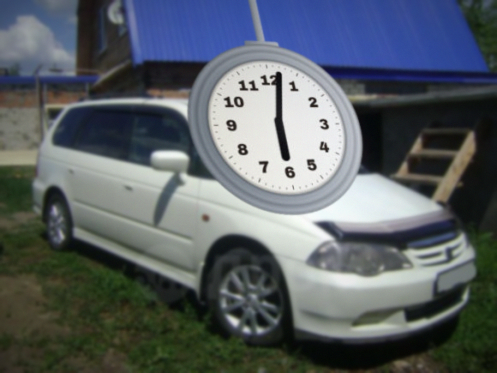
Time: **6:02**
